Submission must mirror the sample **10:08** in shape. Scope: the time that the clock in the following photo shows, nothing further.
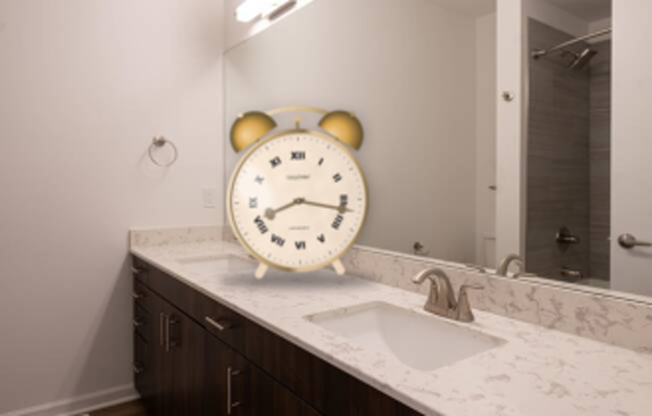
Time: **8:17**
